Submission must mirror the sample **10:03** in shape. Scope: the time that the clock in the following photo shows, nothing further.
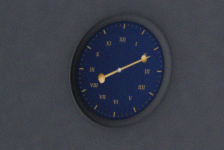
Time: **8:11**
